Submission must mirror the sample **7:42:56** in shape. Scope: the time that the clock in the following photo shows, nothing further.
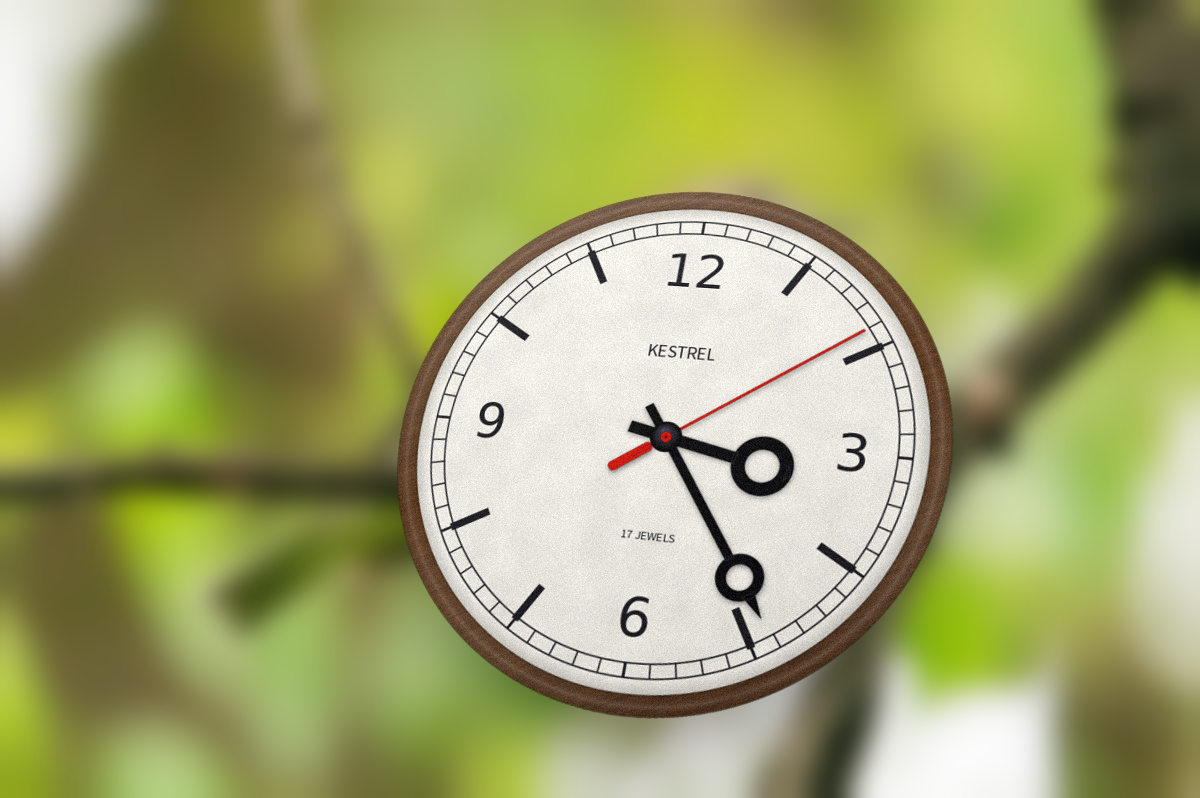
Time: **3:24:09**
